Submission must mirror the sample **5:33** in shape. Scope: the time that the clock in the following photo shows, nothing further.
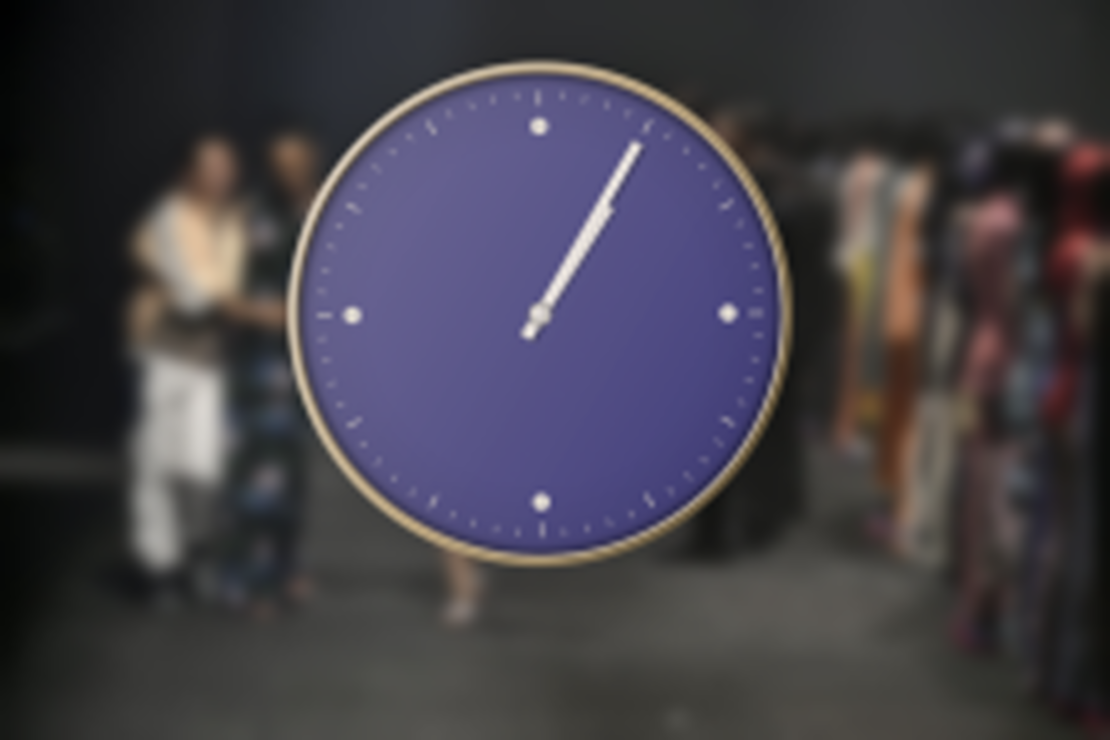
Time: **1:05**
